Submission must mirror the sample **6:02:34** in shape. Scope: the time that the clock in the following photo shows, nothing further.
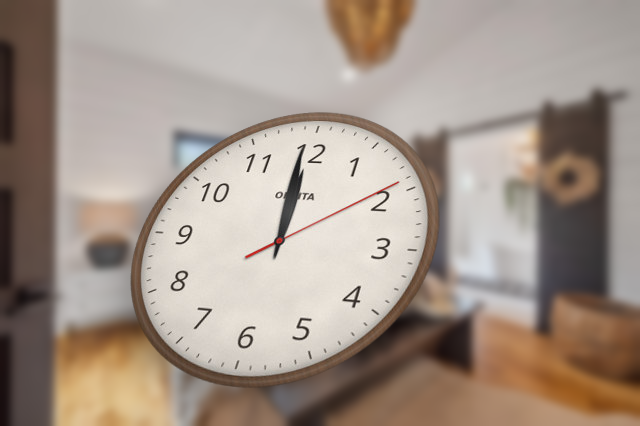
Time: **11:59:09**
